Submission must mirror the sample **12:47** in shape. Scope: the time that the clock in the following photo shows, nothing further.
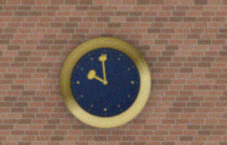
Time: **9:59**
